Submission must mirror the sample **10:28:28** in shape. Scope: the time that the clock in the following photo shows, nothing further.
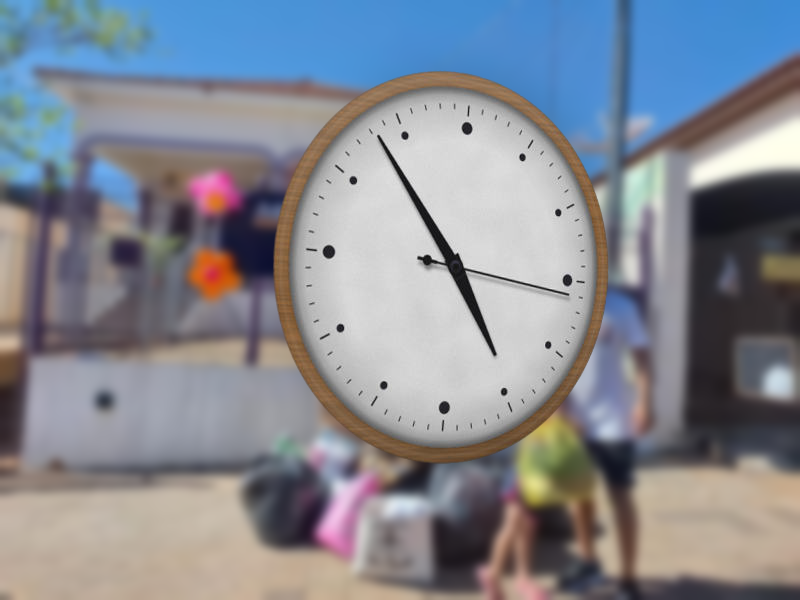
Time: **4:53:16**
